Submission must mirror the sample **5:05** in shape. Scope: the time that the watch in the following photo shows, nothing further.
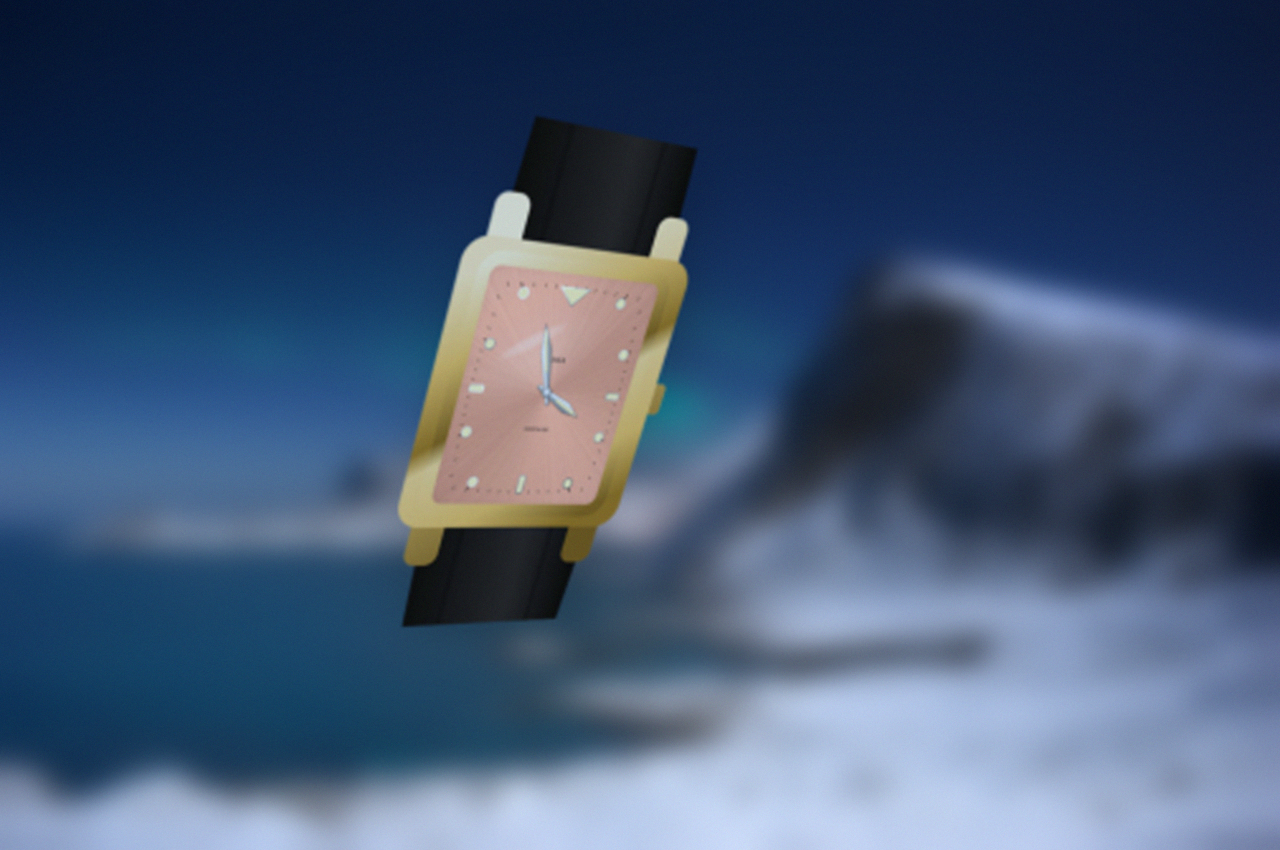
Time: **3:57**
